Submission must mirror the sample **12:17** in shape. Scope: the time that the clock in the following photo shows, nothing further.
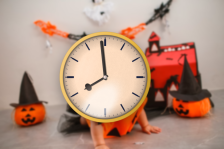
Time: **7:59**
